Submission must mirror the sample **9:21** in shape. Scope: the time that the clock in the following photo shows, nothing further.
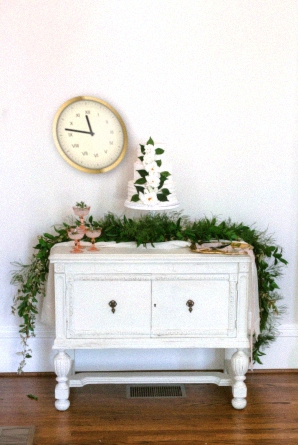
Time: **11:47**
